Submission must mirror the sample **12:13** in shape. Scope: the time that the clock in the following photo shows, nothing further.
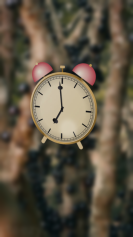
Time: **6:59**
